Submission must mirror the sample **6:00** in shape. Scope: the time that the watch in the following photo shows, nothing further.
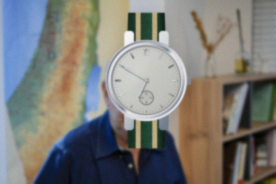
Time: **6:50**
